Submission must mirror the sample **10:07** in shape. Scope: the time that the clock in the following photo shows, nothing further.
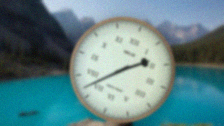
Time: **1:37**
